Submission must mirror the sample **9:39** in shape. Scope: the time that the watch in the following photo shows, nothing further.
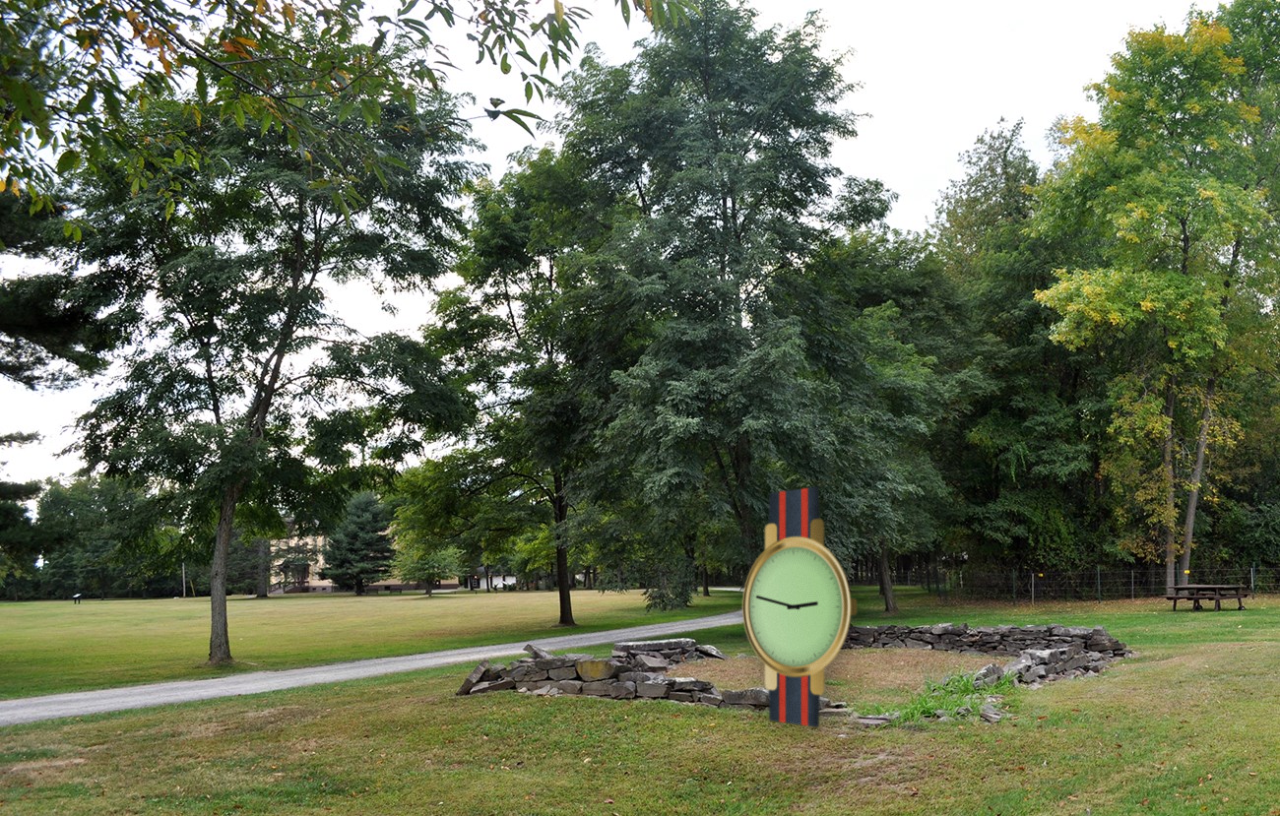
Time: **2:47**
